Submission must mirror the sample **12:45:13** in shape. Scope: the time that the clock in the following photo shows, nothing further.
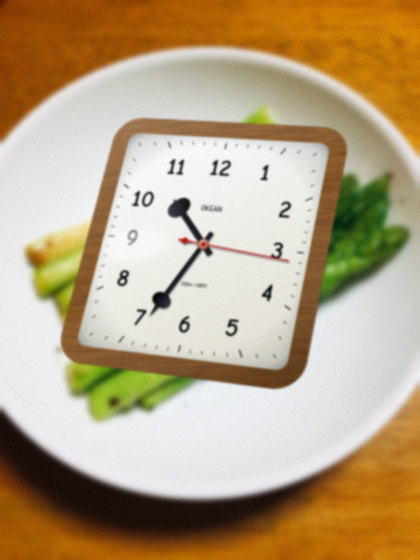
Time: **10:34:16**
